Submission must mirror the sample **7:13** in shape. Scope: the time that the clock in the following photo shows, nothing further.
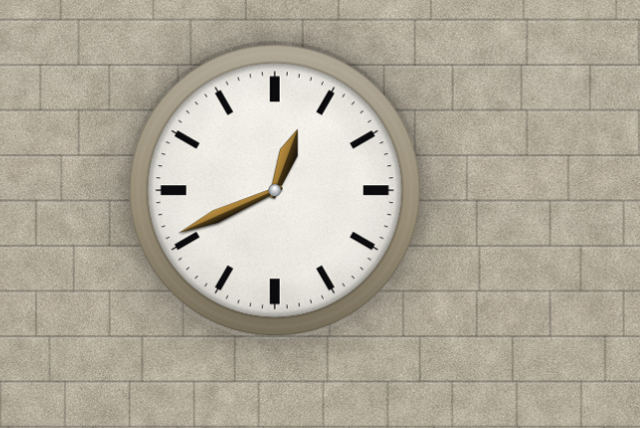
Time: **12:41**
